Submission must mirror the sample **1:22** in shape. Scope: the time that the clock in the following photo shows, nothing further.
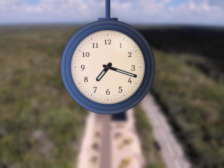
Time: **7:18**
